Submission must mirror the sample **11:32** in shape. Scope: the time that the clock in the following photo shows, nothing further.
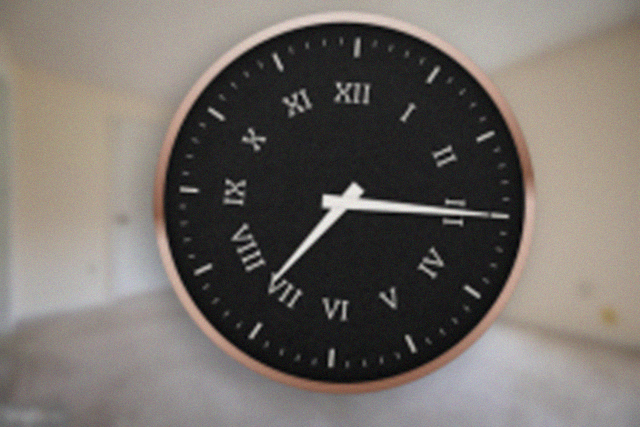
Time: **7:15**
